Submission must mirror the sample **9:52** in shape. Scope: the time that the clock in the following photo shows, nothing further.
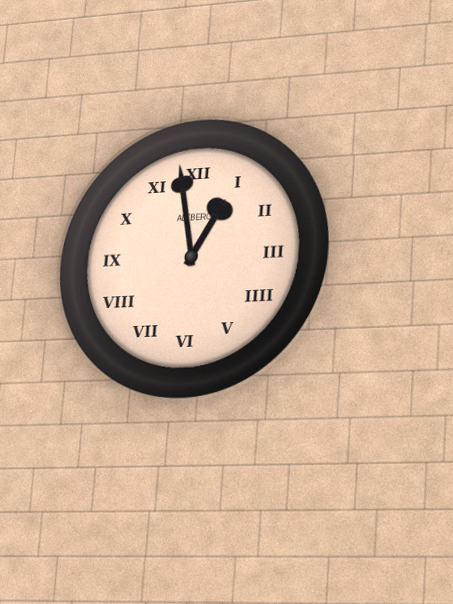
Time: **12:58**
